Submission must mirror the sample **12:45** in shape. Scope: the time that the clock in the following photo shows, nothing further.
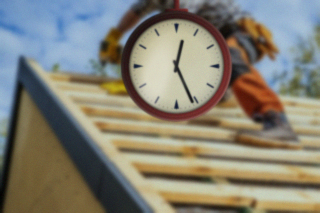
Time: **12:26**
